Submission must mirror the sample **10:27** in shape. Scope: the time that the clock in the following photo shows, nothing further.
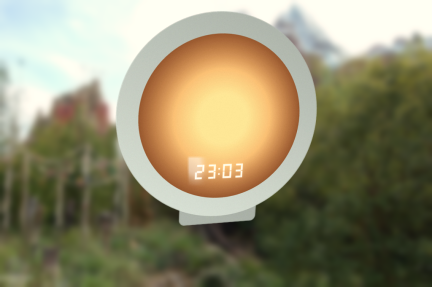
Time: **23:03**
